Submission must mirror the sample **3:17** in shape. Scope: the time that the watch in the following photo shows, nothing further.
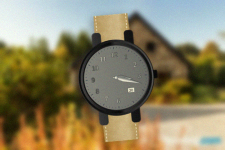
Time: **3:18**
